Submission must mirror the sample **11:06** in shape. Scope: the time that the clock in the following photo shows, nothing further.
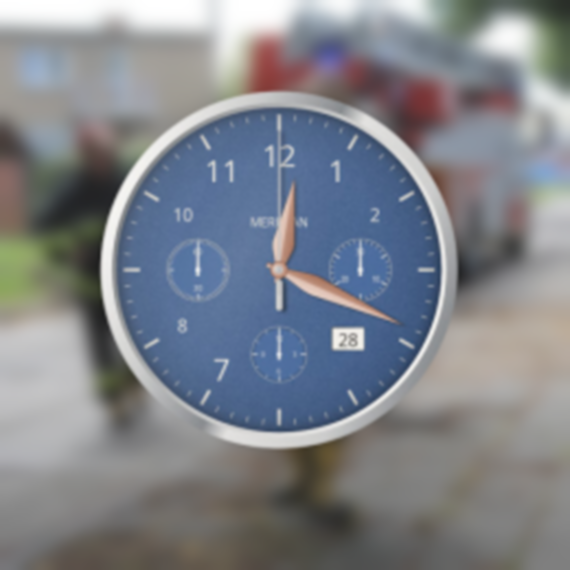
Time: **12:19**
